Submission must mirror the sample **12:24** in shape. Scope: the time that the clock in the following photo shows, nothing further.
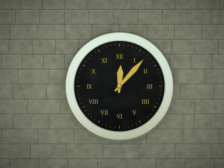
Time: **12:07**
